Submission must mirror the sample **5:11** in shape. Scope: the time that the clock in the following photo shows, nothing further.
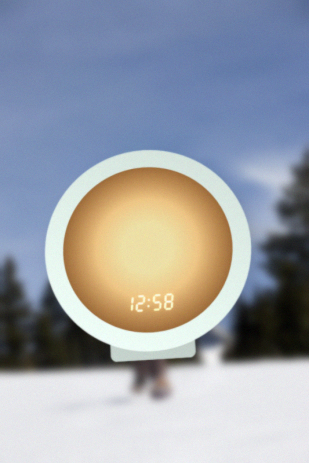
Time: **12:58**
